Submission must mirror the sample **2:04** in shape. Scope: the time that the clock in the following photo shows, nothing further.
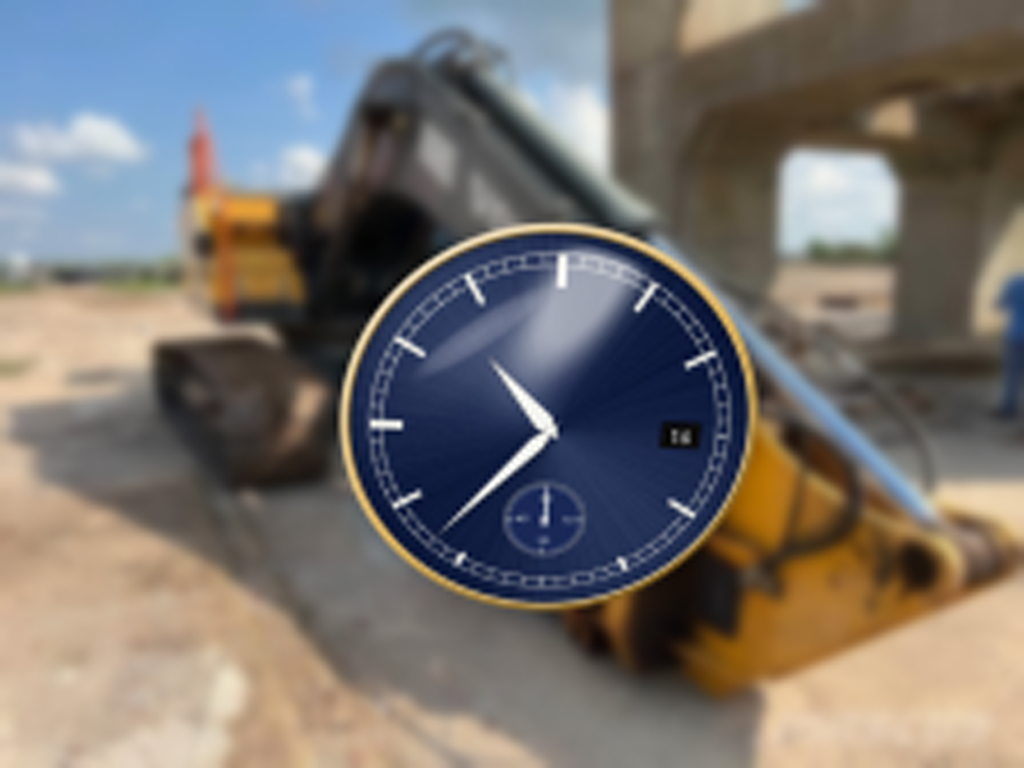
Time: **10:37**
